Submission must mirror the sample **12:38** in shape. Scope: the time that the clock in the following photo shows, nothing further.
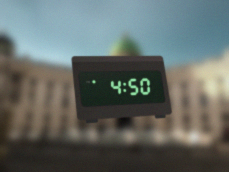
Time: **4:50**
